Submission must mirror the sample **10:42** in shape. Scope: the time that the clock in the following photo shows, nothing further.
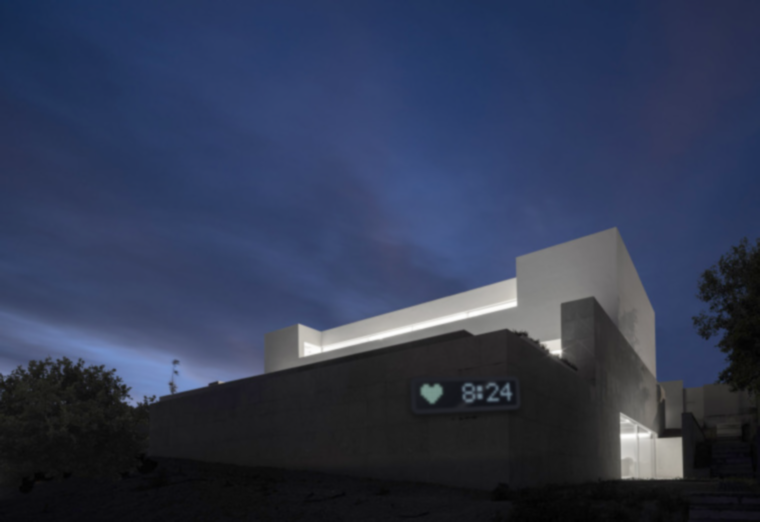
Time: **8:24**
